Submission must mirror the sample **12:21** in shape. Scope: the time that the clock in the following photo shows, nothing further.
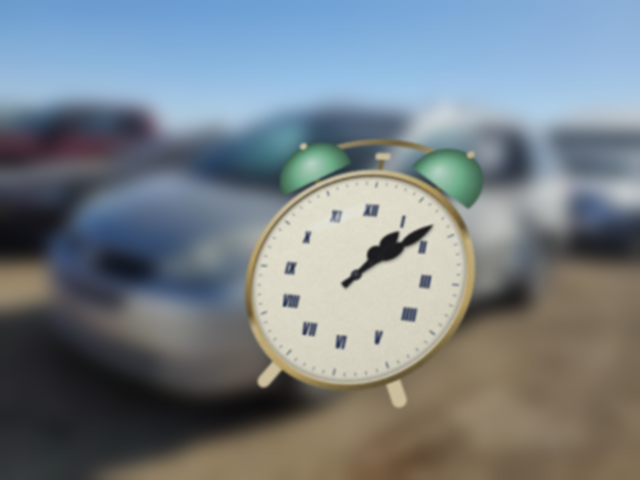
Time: **1:08**
